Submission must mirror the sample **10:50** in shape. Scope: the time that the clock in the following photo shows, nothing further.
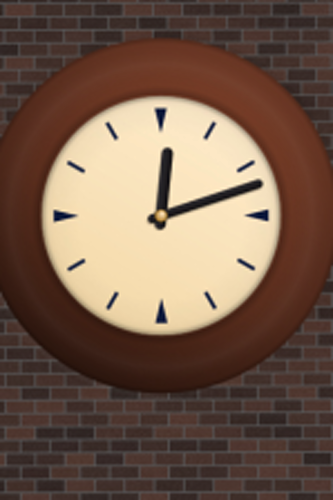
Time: **12:12**
